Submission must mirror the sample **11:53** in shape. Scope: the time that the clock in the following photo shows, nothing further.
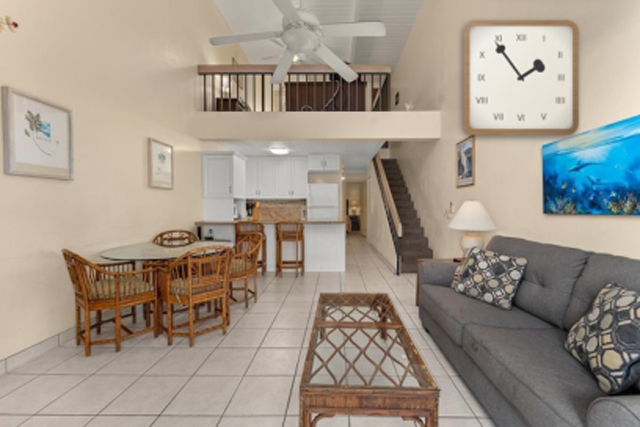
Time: **1:54**
